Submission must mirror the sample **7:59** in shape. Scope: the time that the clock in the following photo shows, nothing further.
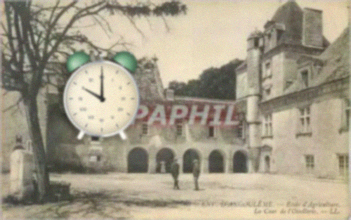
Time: **10:00**
